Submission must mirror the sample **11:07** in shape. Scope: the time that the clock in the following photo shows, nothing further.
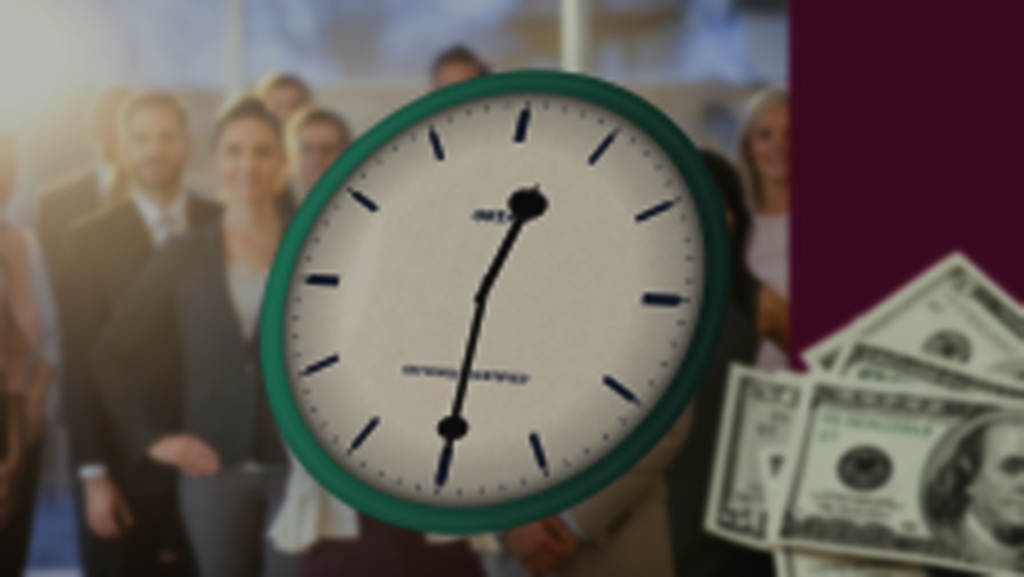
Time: **12:30**
